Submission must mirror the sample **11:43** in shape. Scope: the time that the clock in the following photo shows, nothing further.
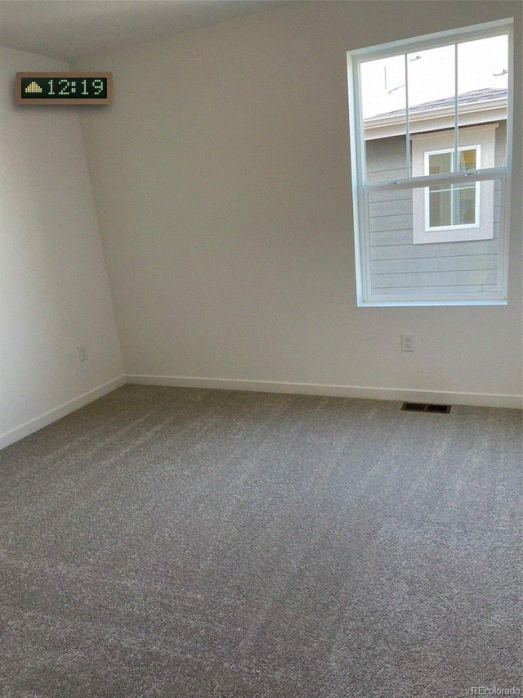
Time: **12:19**
